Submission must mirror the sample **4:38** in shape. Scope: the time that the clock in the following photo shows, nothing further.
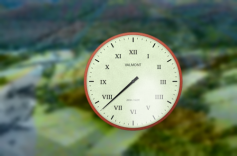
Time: **7:38**
